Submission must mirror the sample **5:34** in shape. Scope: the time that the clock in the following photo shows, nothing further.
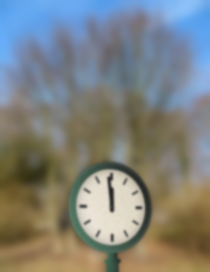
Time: **11:59**
